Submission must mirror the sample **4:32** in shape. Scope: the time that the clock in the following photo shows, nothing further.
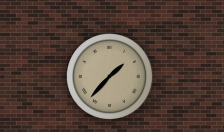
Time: **1:37**
